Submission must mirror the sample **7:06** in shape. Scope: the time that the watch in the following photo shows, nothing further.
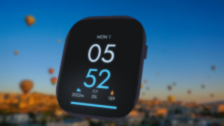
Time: **5:52**
